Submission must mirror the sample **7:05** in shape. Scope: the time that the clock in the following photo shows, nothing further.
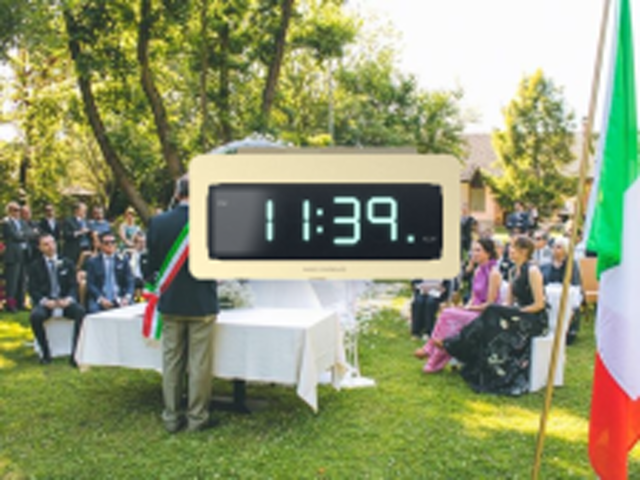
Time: **11:39**
